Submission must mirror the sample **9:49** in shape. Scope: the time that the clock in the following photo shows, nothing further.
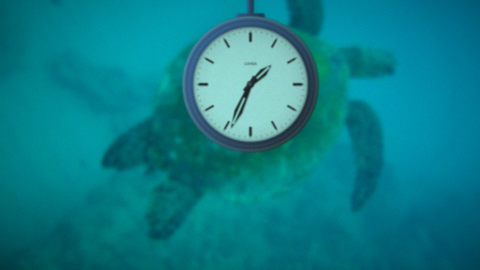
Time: **1:34**
